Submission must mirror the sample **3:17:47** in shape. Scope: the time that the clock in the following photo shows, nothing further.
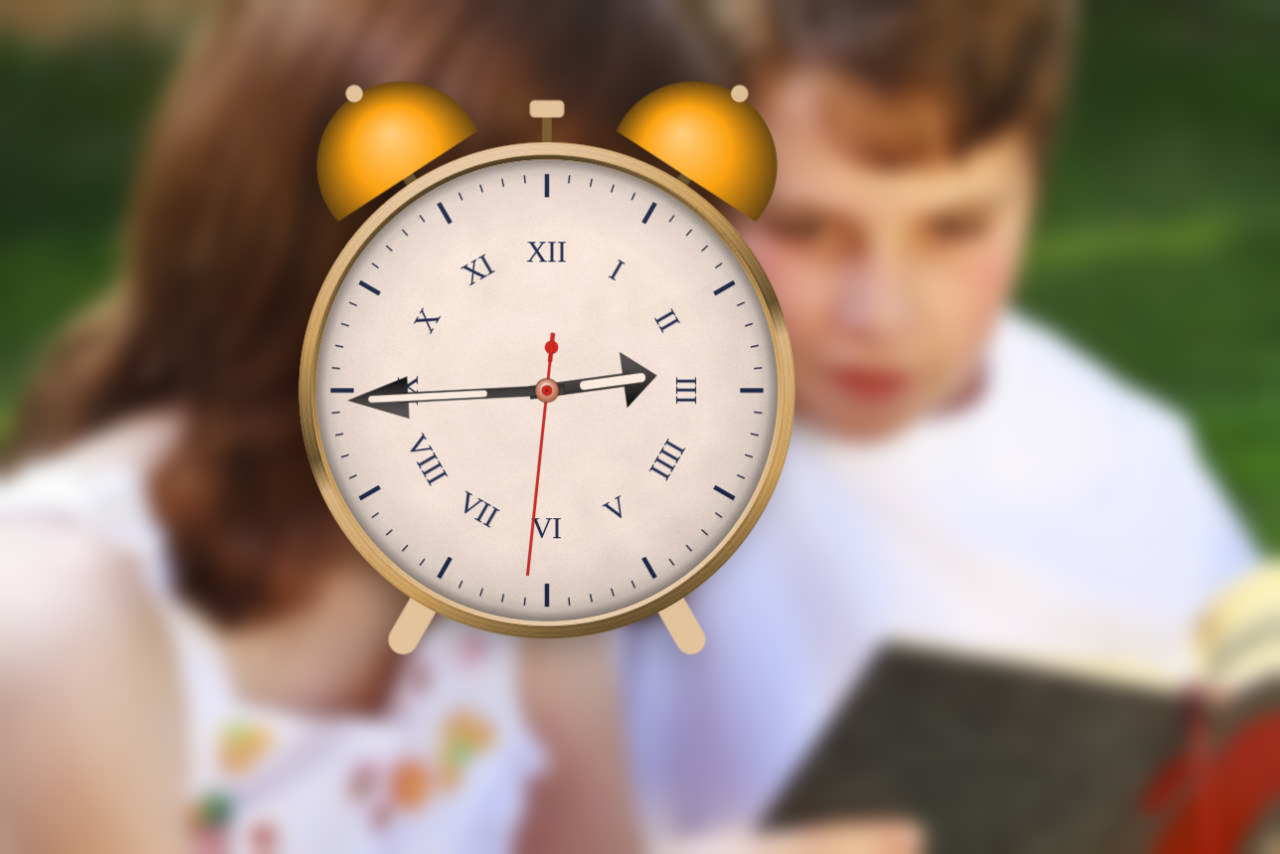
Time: **2:44:31**
